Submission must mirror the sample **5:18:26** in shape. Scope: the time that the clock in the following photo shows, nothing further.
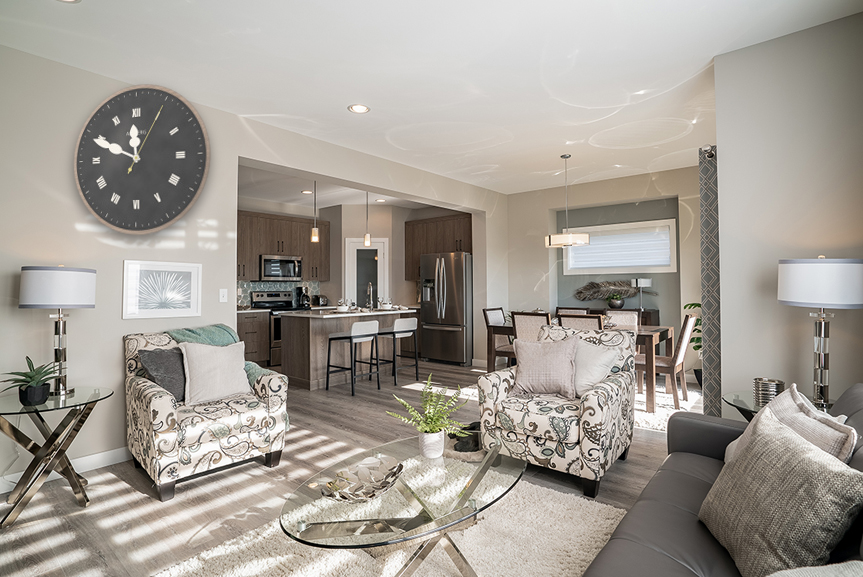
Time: **11:49:05**
